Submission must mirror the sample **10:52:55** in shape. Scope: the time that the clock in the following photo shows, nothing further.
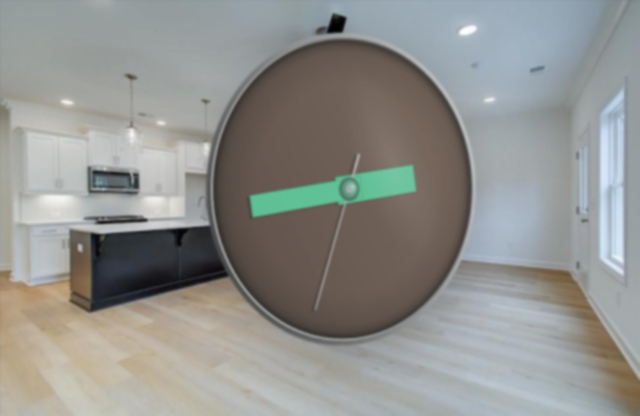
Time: **2:43:33**
